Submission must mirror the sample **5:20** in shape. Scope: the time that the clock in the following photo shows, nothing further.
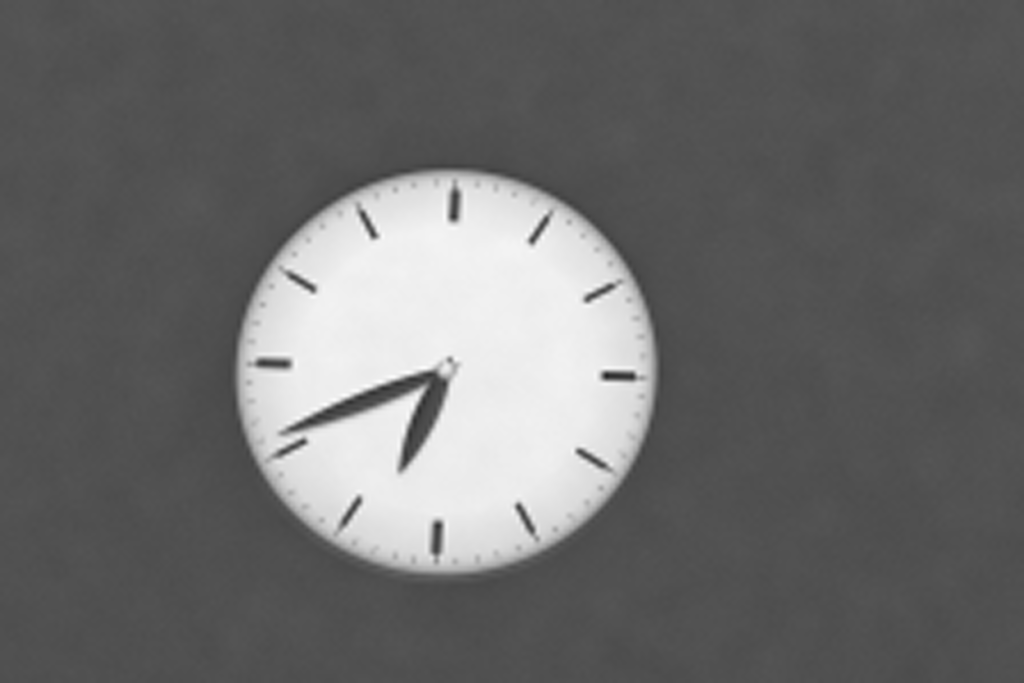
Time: **6:41**
